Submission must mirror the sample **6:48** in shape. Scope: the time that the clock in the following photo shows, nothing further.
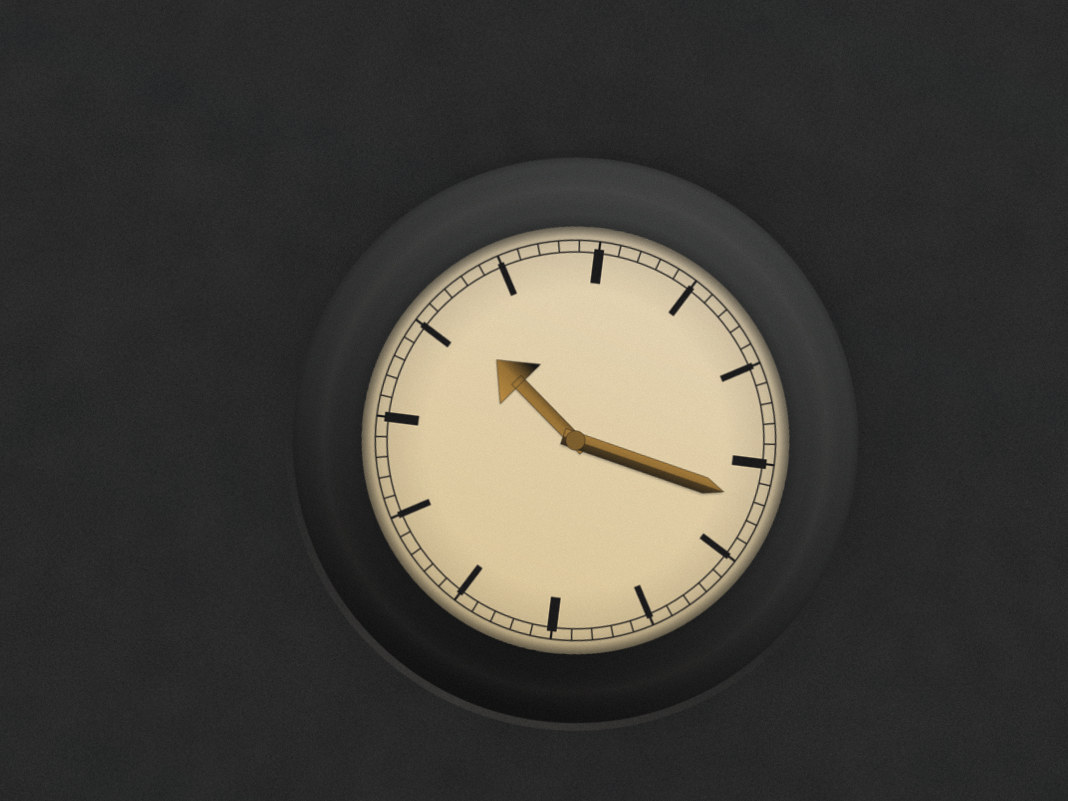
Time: **10:17**
